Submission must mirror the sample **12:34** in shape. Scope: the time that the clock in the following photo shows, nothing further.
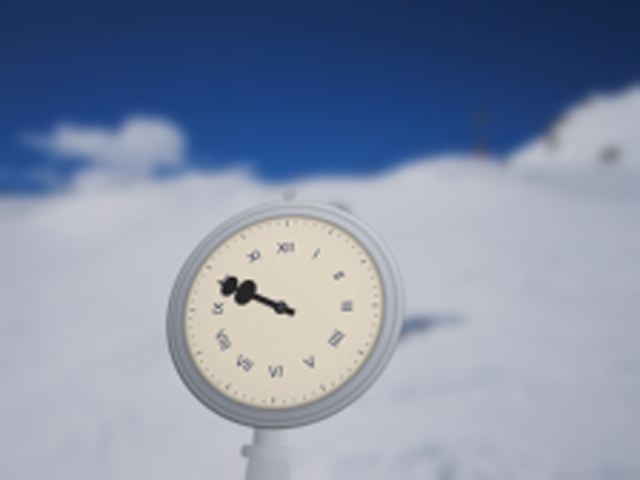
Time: **9:49**
